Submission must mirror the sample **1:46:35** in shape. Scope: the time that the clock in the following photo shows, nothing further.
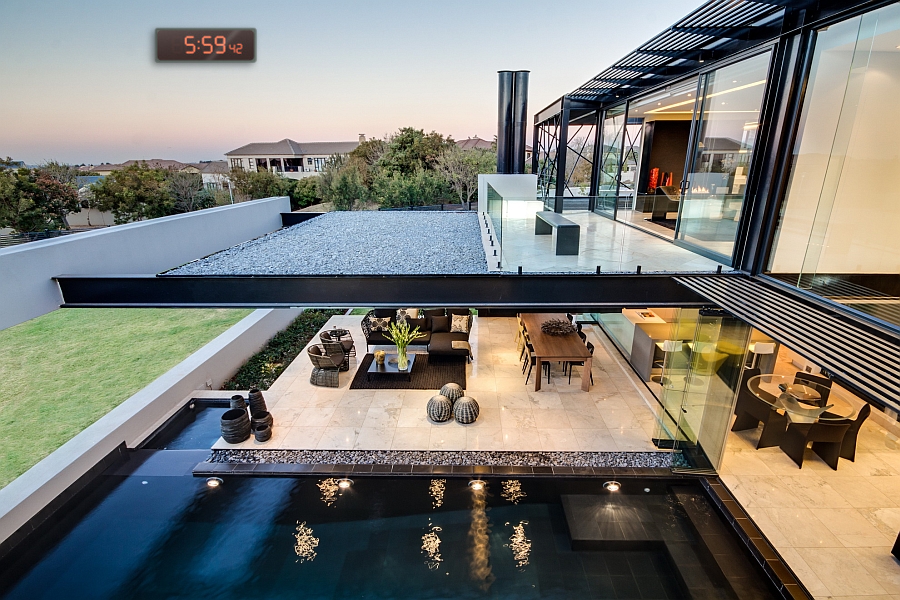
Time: **5:59:42**
